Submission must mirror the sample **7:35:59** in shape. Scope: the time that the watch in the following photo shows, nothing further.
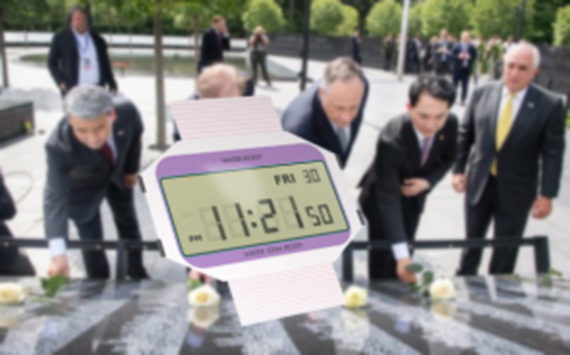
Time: **11:21:50**
